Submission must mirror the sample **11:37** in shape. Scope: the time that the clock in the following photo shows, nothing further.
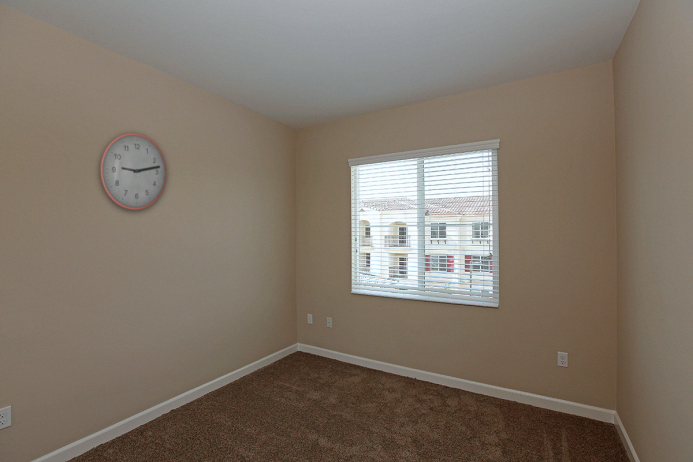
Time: **9:13**
